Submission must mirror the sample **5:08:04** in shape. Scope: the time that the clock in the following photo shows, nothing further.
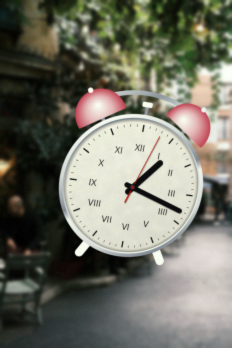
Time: **1:18:03**
